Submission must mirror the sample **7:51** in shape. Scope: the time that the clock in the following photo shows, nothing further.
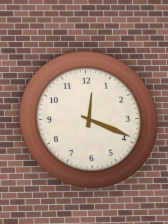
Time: **12:19**
